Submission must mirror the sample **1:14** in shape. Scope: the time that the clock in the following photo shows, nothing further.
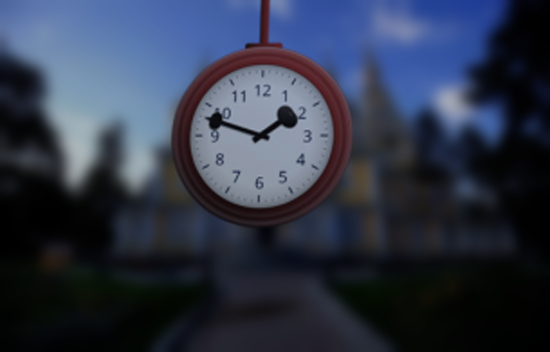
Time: **1:48**
